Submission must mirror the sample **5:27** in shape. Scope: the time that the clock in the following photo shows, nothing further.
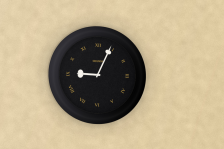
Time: **9:04**
